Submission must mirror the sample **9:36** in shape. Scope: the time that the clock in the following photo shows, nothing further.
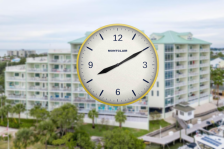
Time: **8:10**
